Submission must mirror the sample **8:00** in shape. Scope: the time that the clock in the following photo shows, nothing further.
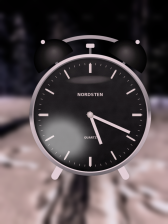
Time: **5:19**
